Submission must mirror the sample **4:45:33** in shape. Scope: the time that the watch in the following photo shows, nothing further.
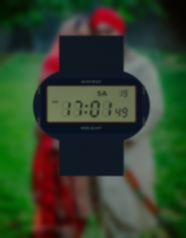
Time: **17:01:49**
